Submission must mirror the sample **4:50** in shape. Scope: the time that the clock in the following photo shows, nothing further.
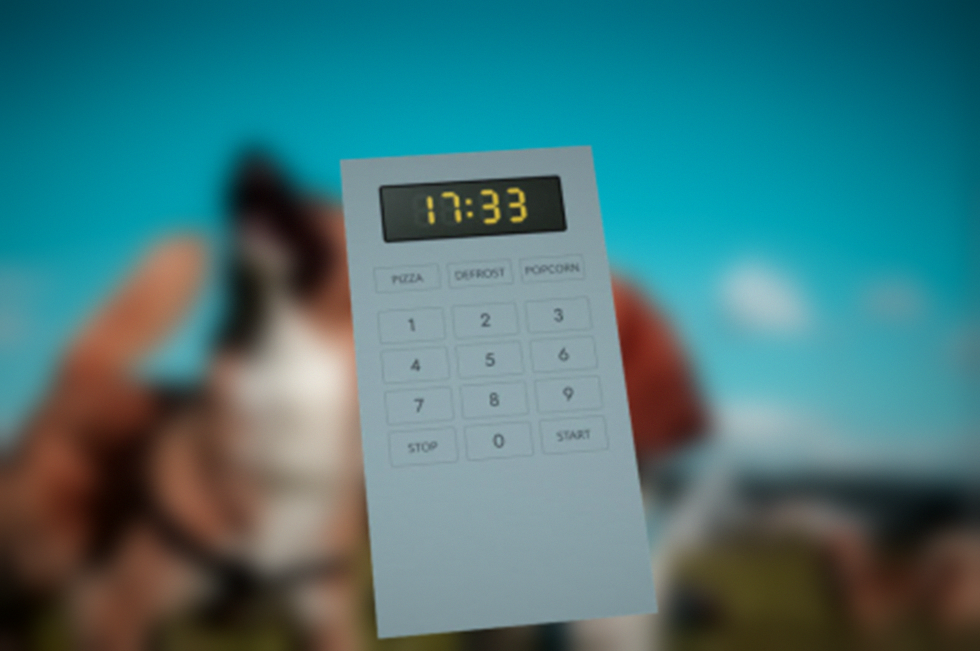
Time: **17:33**
